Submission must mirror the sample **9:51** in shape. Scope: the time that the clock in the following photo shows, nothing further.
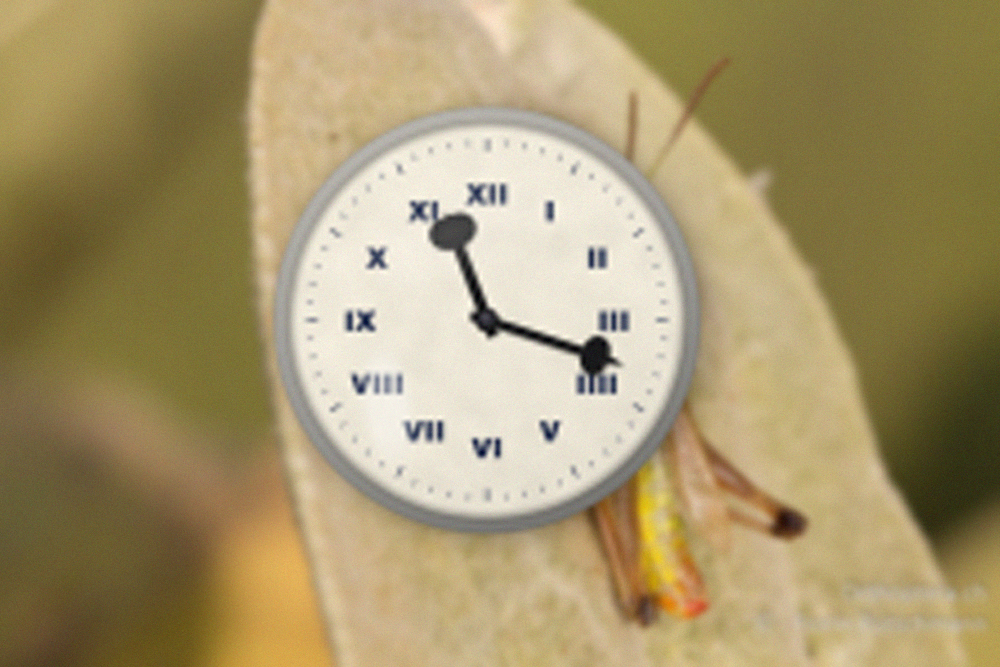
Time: **11:18**
